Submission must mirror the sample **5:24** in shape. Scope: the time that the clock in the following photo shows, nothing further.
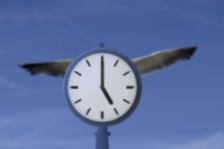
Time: **5:00**
